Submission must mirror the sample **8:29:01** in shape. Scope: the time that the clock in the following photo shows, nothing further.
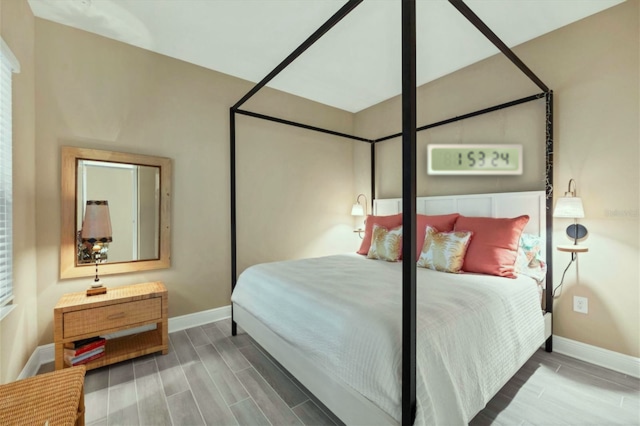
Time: **1:53:24**
